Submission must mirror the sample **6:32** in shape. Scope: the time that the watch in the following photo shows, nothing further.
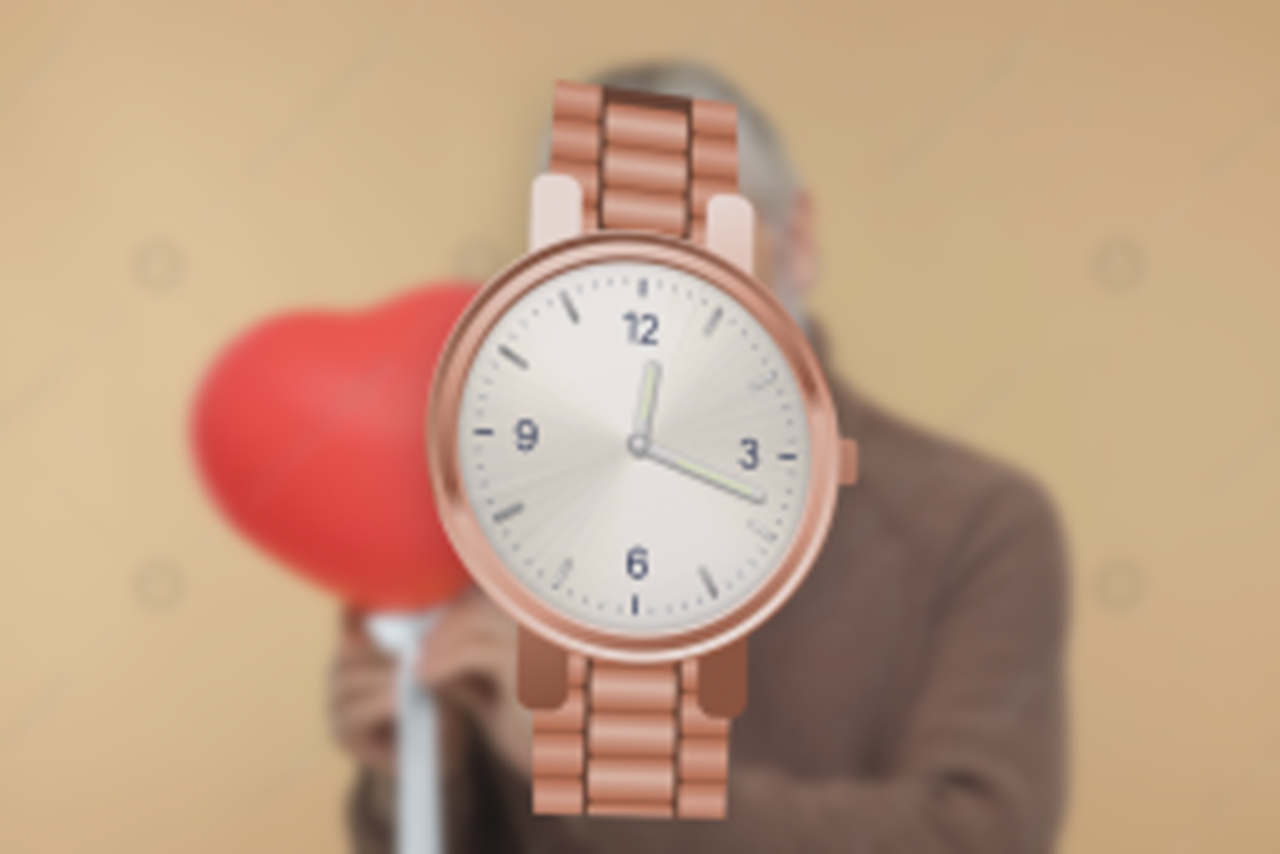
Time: **12:18**
